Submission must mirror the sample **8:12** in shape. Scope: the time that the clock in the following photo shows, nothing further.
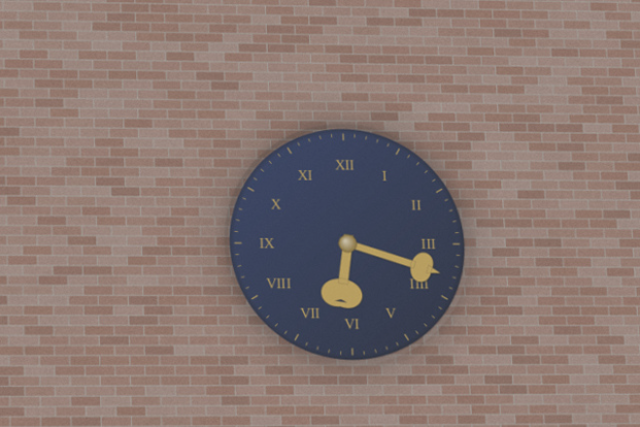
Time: **6:18**
